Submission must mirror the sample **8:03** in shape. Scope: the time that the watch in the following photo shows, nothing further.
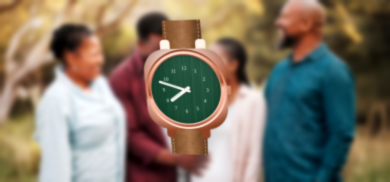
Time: **7:48**
